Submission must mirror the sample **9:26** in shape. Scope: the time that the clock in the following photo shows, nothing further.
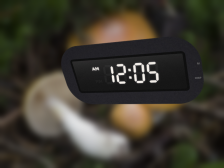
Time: **12:05**
